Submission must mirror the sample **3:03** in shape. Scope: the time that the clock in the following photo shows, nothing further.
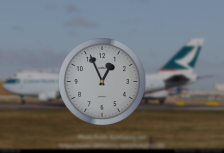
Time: **12:56**
